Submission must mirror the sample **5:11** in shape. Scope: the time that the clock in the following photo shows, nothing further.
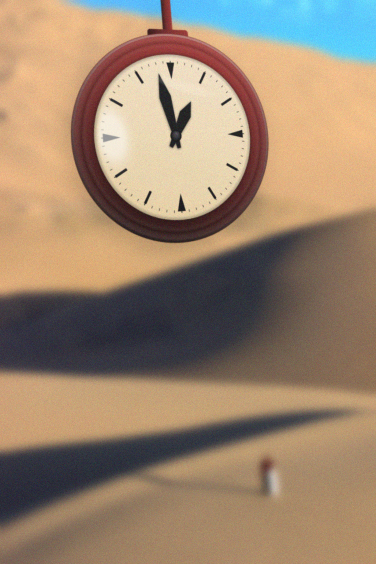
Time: **12:58**
